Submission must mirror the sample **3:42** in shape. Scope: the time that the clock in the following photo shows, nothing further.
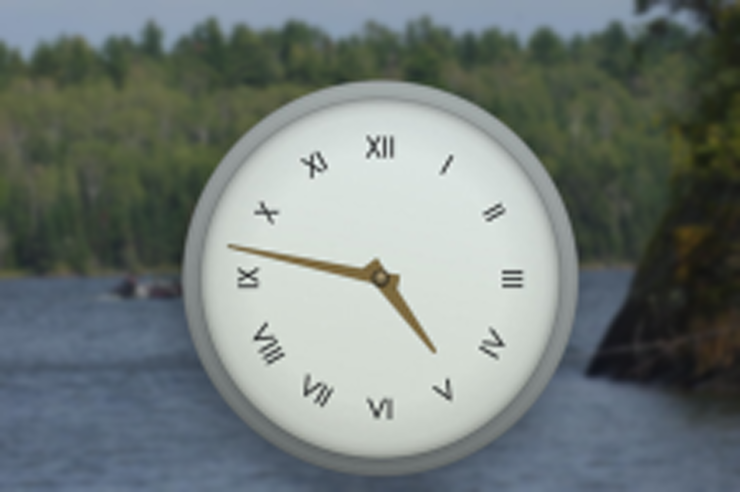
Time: **4:47**
